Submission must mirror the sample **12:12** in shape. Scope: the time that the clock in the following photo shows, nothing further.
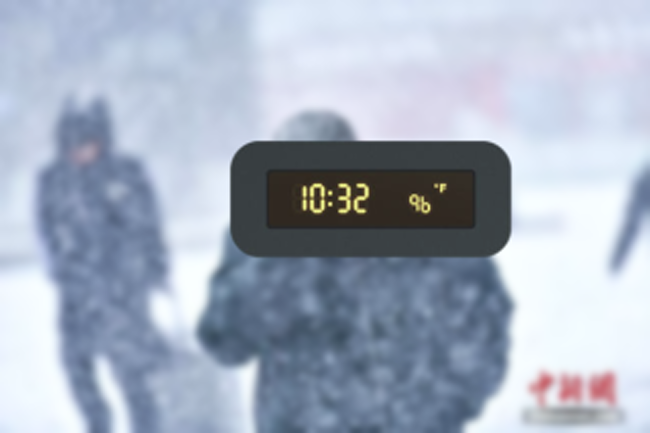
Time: **10:32**
